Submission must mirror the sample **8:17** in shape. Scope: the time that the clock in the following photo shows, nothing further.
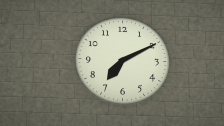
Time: **7:10**
